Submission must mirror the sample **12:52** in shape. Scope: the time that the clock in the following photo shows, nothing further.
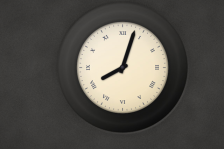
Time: **8:03**
